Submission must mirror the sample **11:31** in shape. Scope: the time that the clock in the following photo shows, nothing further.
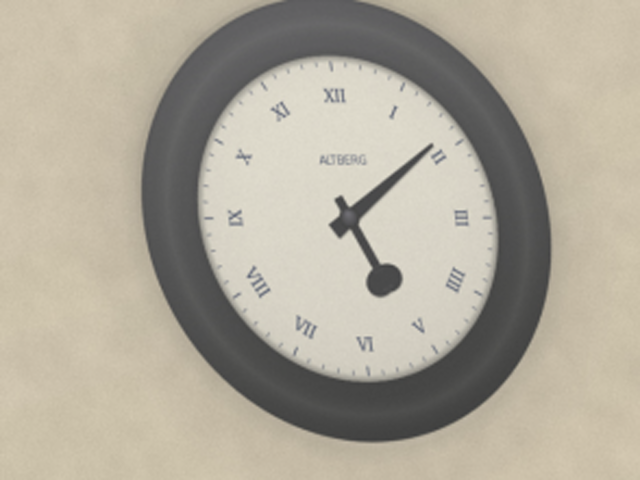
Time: **5:09**
